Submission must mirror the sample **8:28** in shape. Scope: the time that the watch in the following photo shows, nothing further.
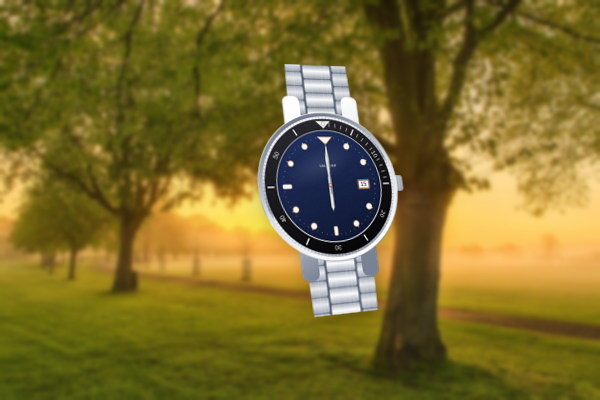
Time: **6:00**
